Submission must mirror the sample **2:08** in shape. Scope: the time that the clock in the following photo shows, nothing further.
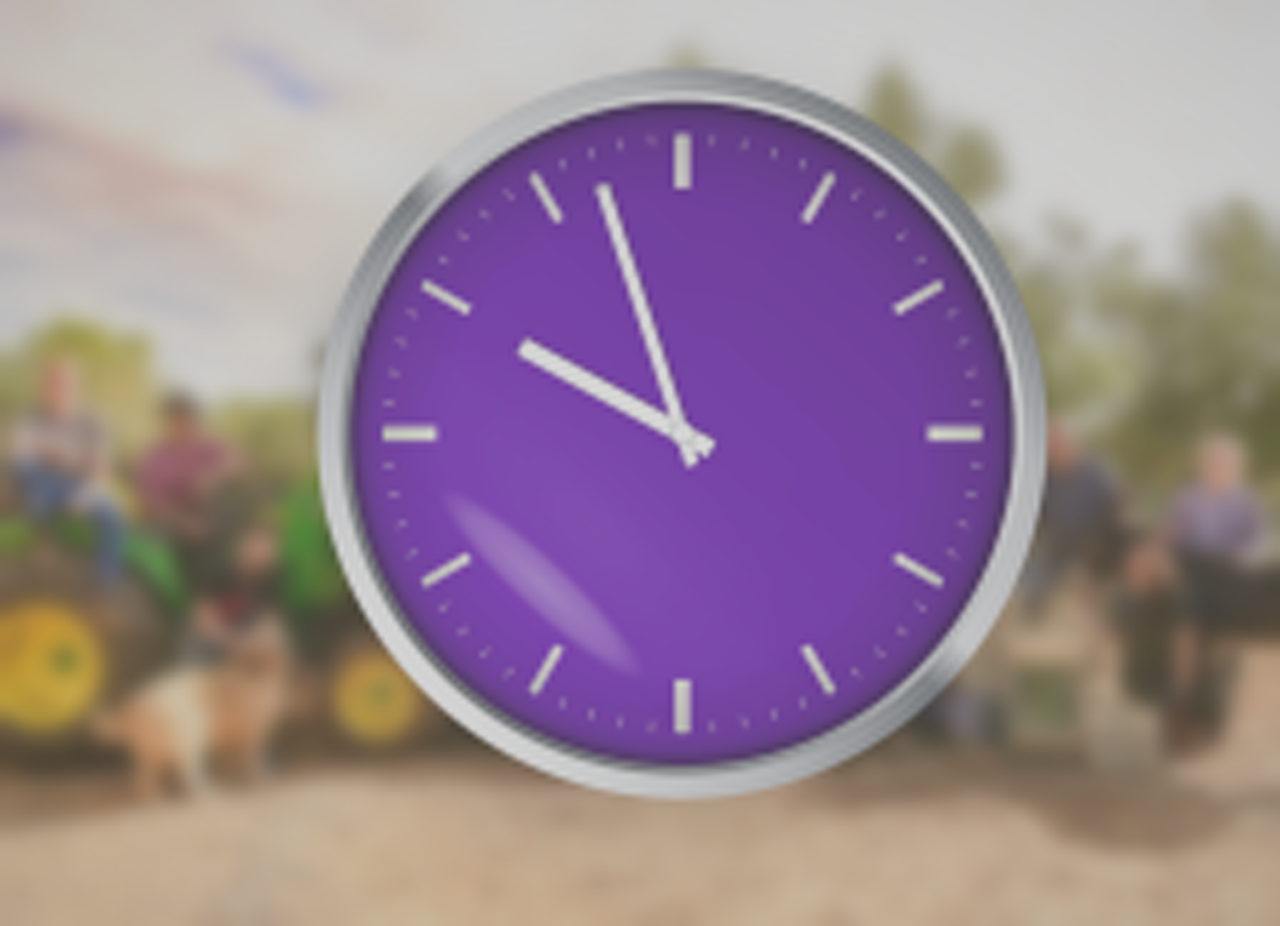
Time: **9:57**
